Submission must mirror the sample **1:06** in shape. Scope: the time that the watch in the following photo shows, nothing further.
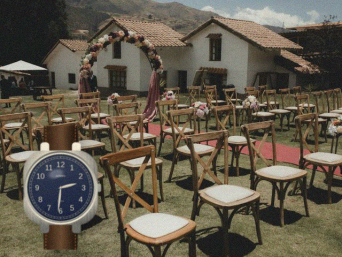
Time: **2:31**
